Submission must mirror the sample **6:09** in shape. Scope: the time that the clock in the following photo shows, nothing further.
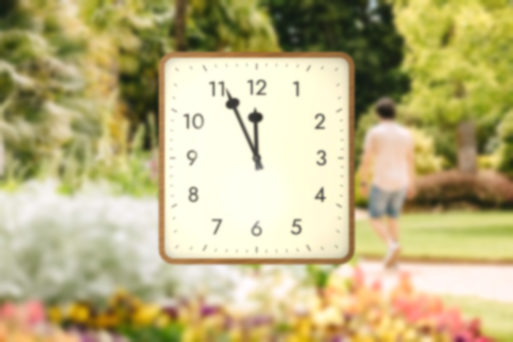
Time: **11:56**
